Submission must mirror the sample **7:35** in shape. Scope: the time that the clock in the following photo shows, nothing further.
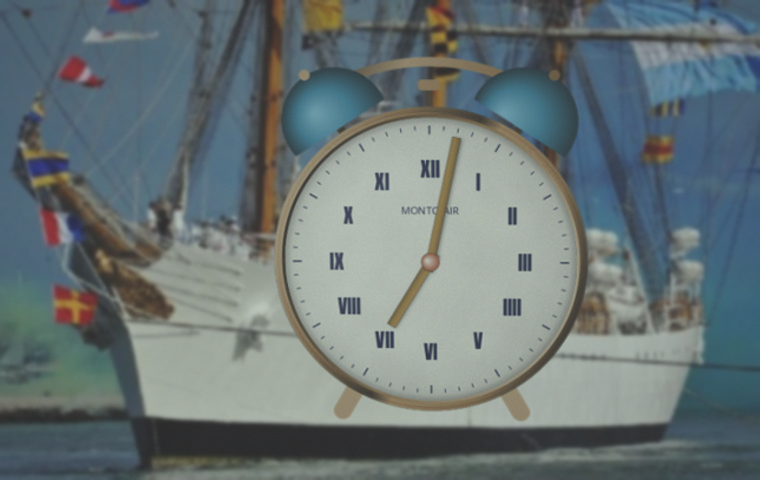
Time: **7:02**
